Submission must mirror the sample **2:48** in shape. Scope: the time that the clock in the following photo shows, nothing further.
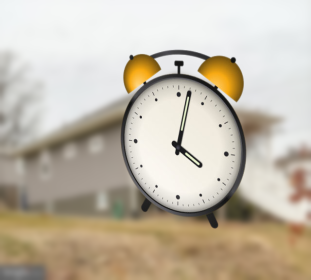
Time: **4:02**
